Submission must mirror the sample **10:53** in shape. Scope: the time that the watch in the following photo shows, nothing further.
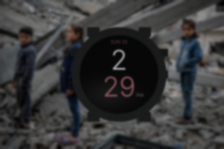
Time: **2:29**
